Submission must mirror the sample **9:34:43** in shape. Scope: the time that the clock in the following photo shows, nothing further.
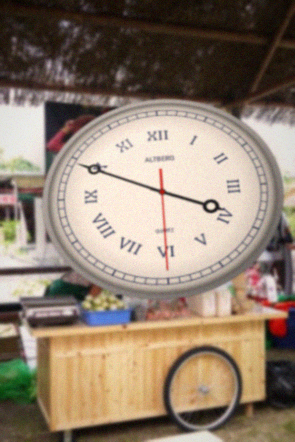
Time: **3:49:30**
